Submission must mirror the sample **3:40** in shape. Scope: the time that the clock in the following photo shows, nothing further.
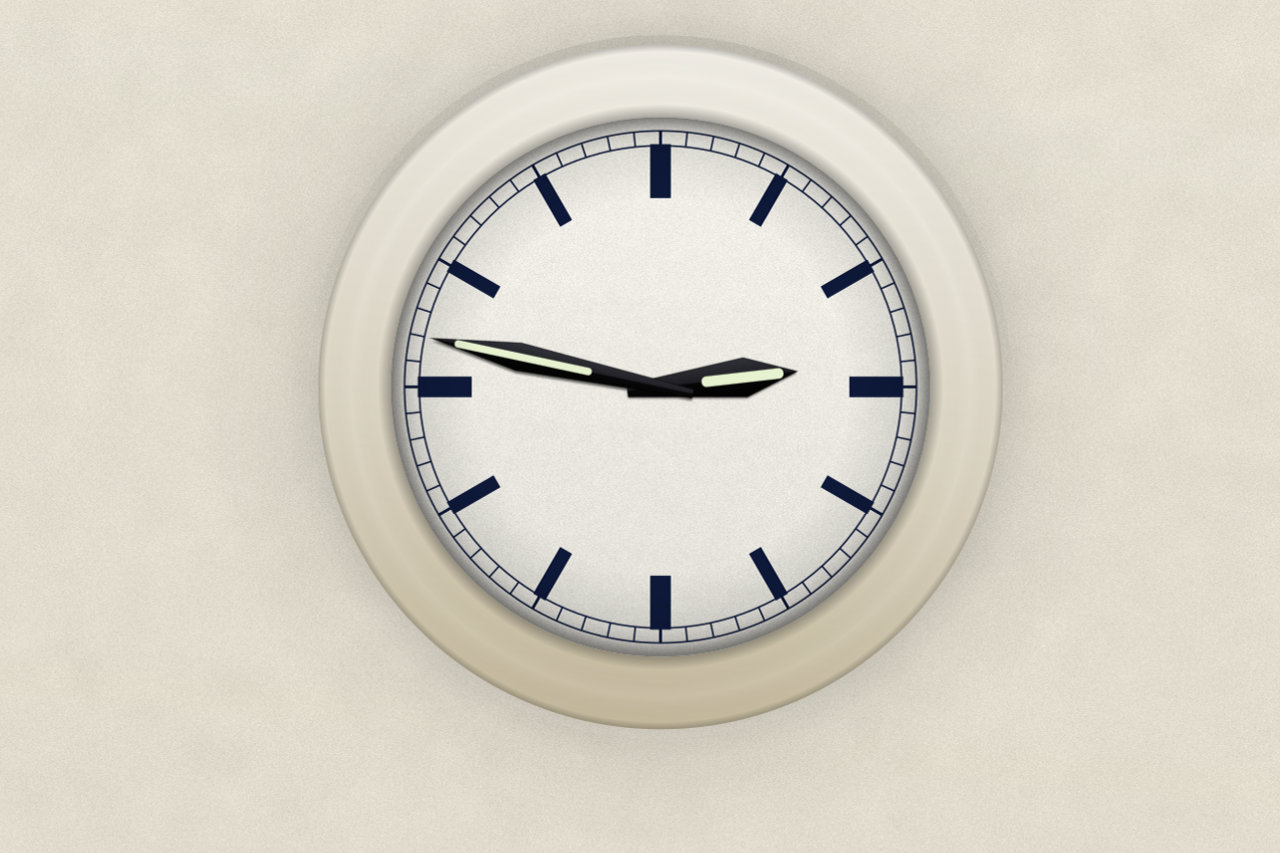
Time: **2:47**
